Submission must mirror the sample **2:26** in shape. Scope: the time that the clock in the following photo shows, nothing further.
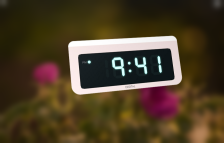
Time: **9:41**
